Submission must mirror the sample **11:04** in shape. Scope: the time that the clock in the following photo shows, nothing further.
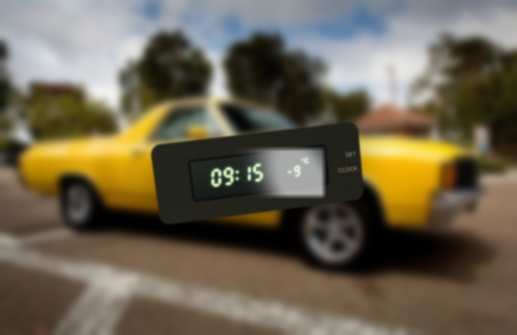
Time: **9:15**
